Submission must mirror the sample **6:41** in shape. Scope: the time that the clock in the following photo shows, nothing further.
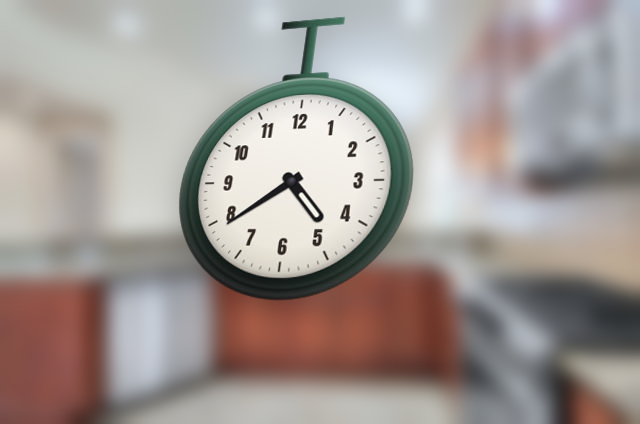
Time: **4:39**
